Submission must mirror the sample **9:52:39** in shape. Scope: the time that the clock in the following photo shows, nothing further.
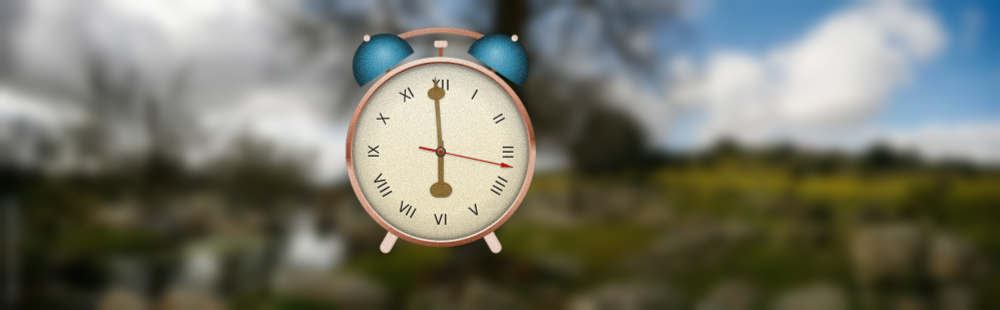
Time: **5:59:17**
